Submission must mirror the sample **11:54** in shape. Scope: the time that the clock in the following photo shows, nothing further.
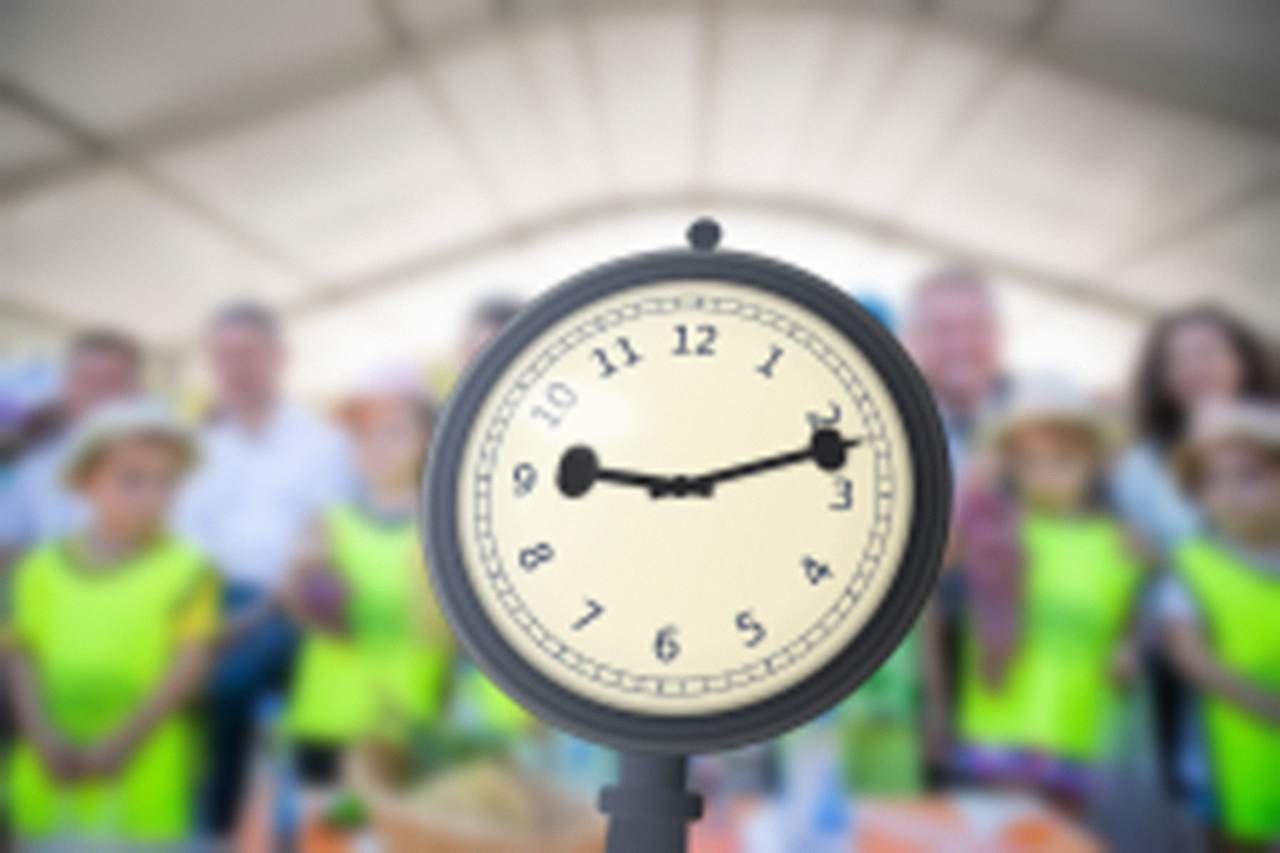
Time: **9:12**
